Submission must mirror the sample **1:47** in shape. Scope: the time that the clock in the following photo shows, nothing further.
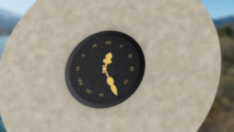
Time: **12:25**
